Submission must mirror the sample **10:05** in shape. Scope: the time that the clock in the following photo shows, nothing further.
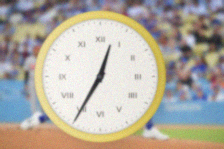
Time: **12:35**
